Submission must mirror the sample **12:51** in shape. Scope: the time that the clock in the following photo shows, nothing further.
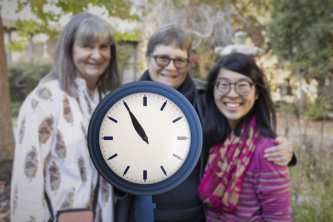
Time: **10:55**
